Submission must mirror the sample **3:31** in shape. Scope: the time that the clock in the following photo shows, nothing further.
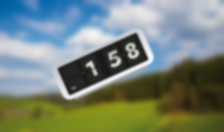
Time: **1:58**
